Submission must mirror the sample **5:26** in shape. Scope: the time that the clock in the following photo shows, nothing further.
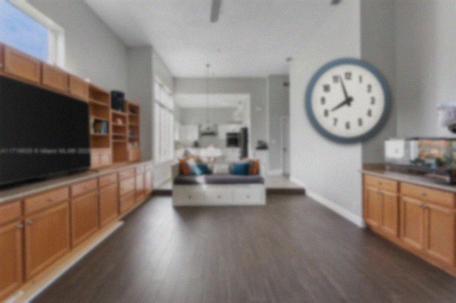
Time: **7:57**
